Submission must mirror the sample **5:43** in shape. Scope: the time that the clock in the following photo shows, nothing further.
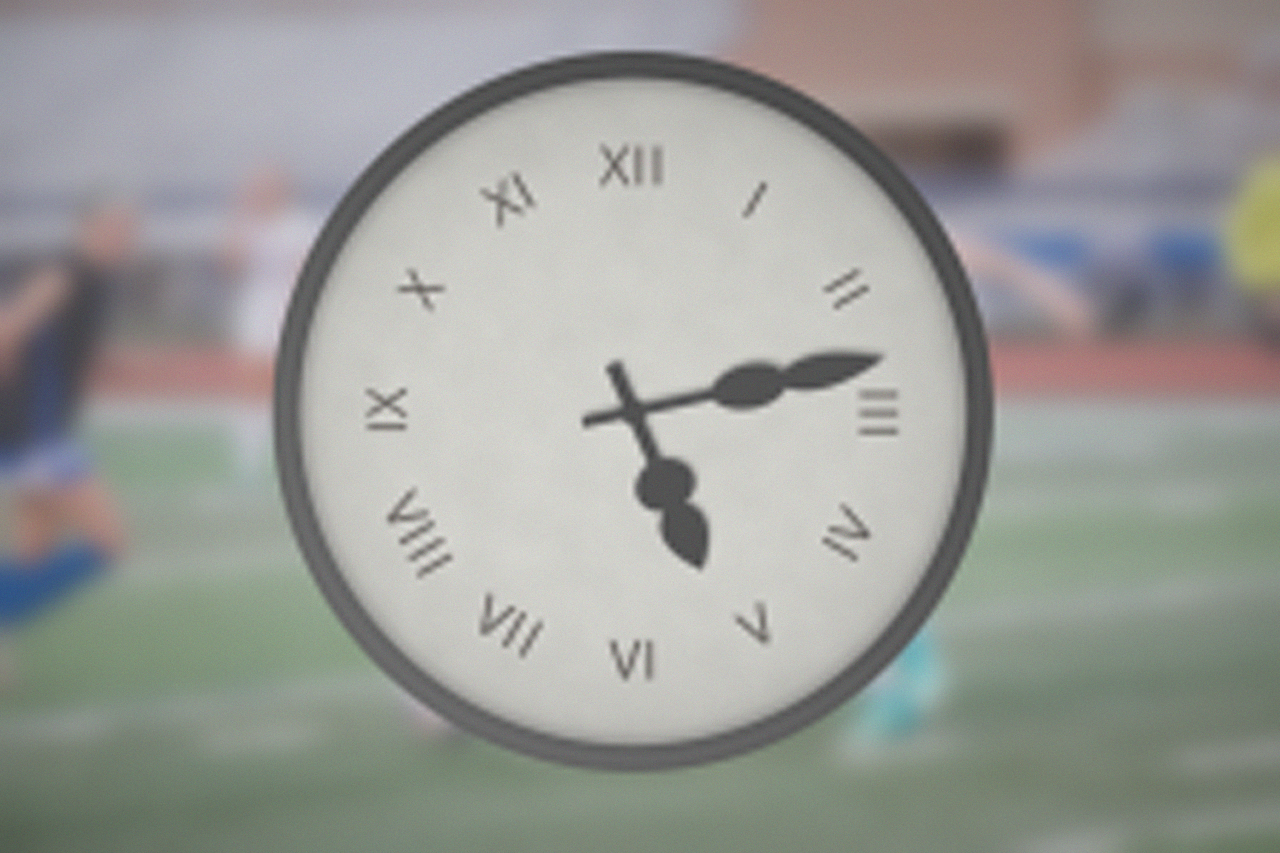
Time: **5:13**
